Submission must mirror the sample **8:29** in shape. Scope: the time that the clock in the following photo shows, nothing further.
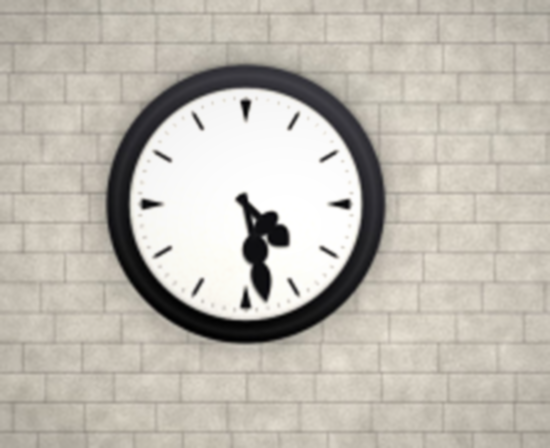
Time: **4:28**
